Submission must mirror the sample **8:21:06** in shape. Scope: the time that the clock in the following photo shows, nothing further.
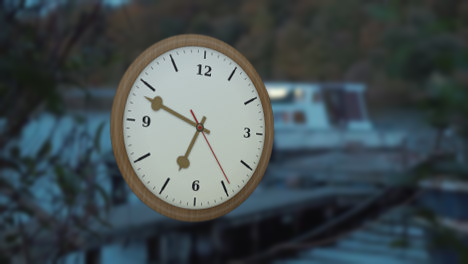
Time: **6:48:24**
